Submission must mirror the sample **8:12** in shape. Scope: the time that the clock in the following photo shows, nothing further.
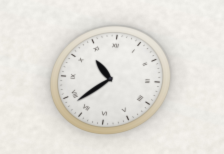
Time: **10:38**
